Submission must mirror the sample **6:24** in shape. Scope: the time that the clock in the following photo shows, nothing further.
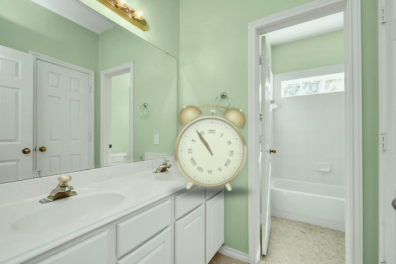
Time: **10:54**
